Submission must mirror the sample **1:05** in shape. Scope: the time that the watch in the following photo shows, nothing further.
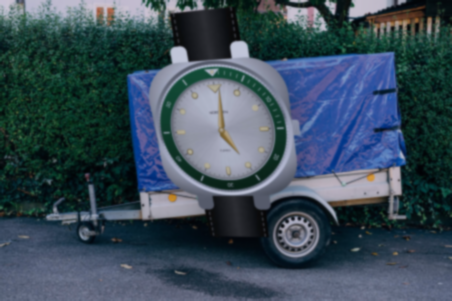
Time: **5:01**
